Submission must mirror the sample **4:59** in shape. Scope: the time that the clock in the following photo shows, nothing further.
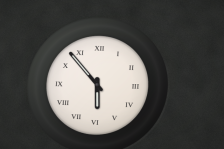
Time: **5:53**
